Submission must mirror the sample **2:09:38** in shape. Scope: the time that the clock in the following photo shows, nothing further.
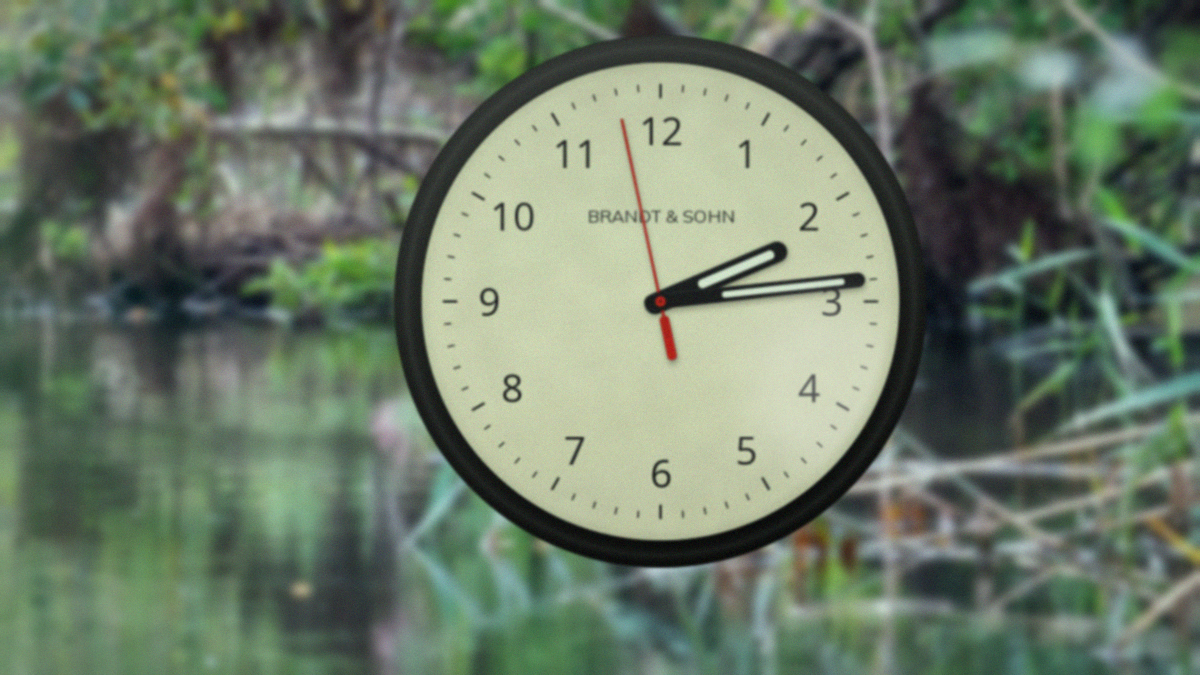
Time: **2:13:58**
